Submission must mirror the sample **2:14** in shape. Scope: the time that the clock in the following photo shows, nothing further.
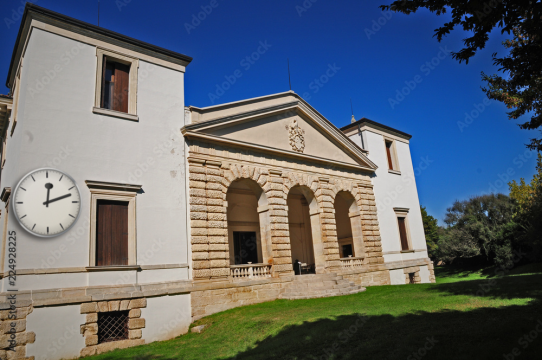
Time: **12:12**
